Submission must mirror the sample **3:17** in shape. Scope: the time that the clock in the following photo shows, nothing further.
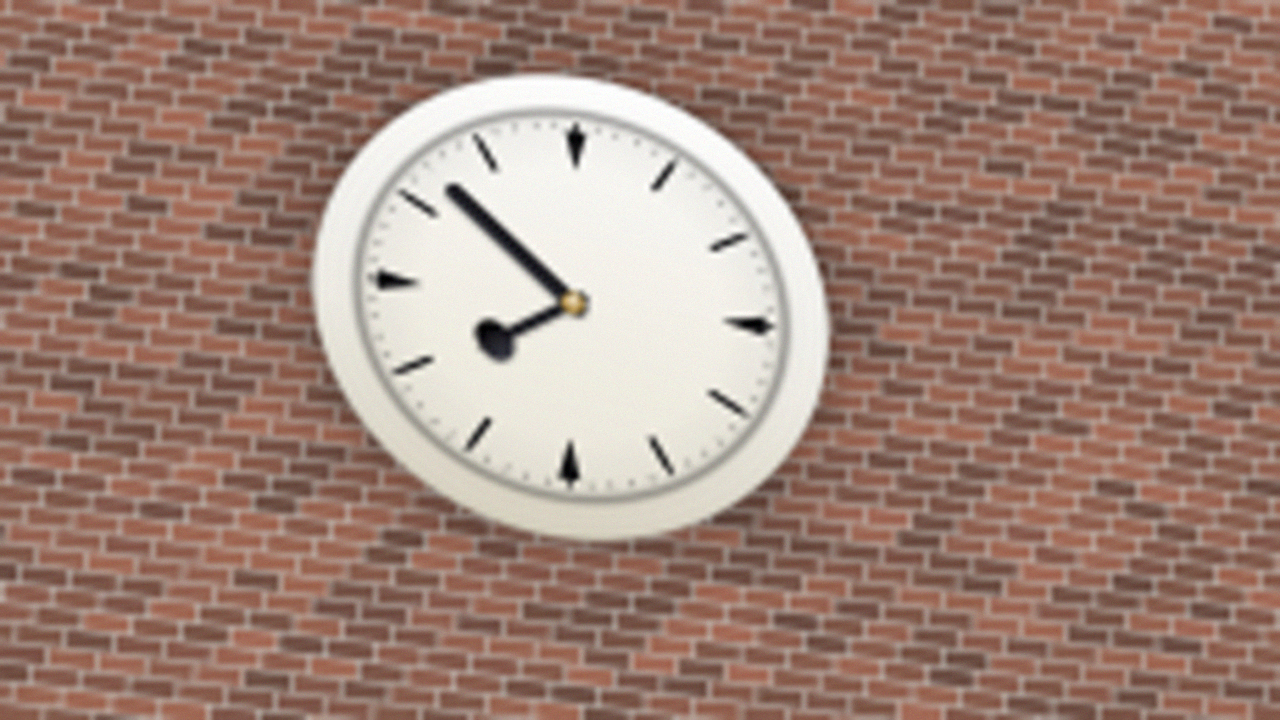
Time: **7:52**
